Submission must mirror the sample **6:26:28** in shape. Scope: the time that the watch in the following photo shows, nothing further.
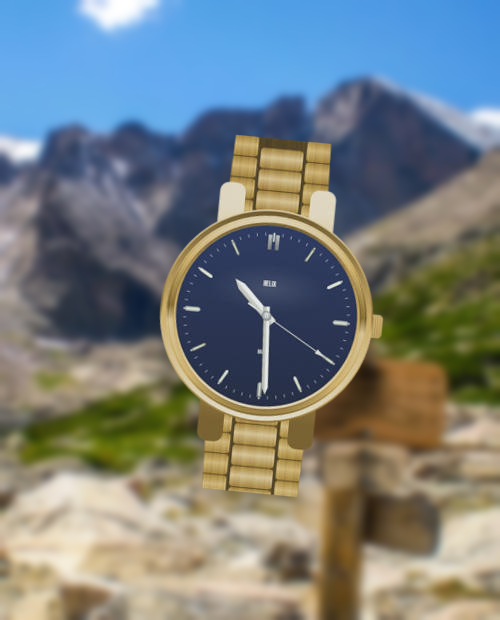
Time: **10:29:20**
